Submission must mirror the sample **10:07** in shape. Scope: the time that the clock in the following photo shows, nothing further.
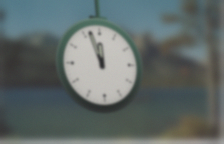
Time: **11:57**
